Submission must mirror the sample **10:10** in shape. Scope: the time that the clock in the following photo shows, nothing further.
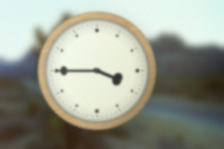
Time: **3:45**
